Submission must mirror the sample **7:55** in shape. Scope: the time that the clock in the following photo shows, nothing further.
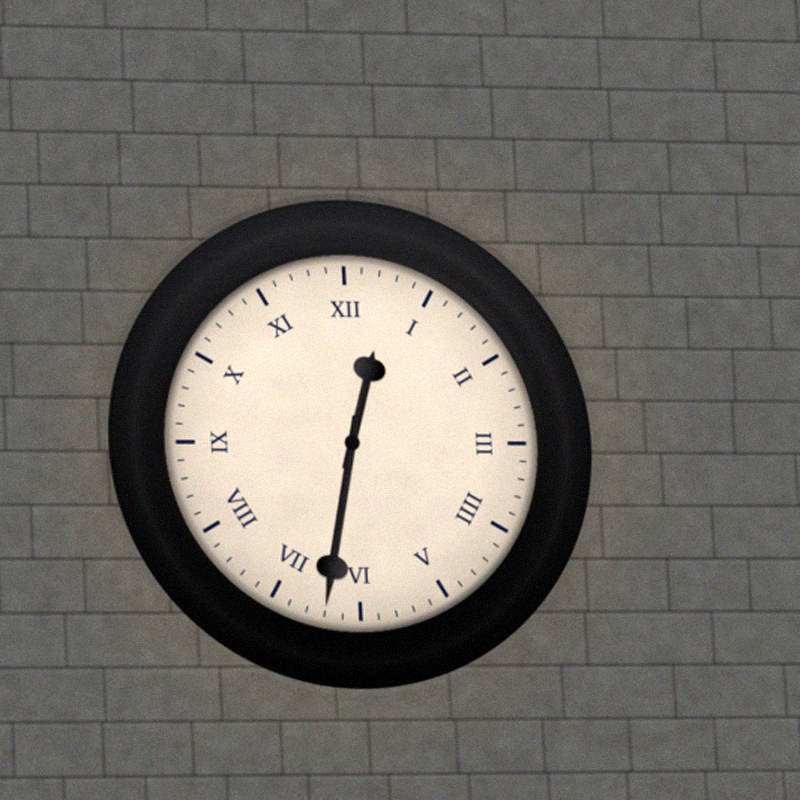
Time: **12:32**
